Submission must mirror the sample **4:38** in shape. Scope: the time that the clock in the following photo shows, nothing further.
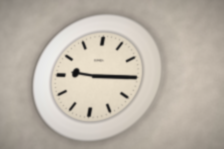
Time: **9:15**
